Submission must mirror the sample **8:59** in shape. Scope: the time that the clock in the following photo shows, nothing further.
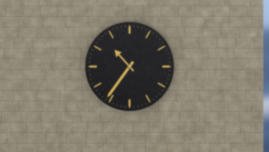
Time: **10:36**
